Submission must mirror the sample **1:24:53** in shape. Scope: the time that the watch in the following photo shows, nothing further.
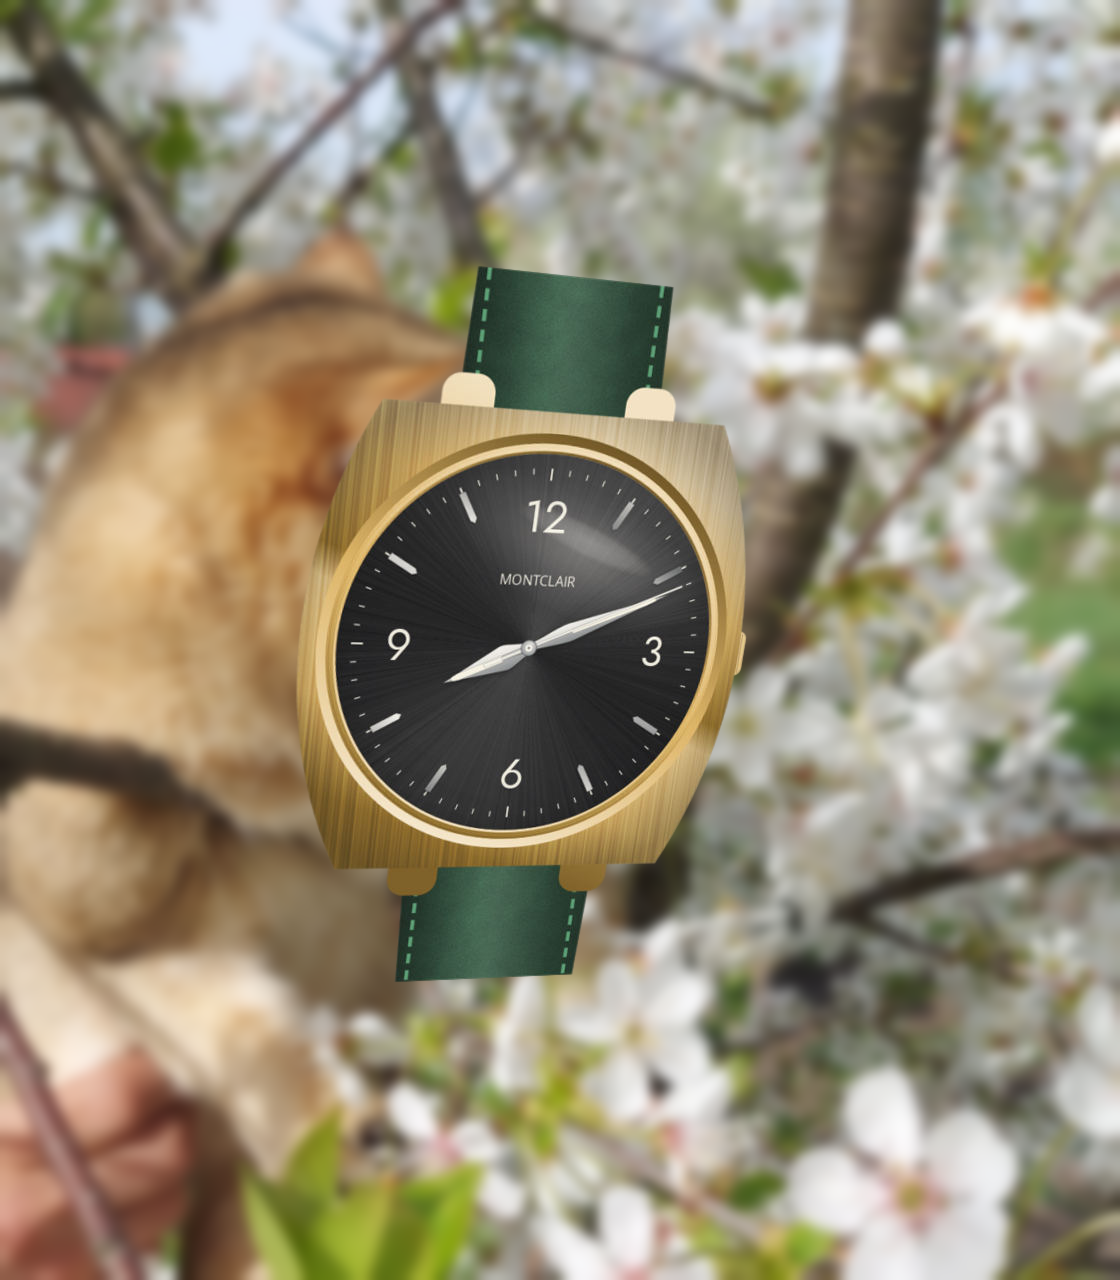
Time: **8:11:11**
